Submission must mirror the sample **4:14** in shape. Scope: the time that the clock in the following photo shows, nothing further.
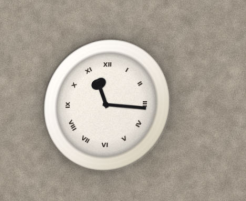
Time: **11:16**
